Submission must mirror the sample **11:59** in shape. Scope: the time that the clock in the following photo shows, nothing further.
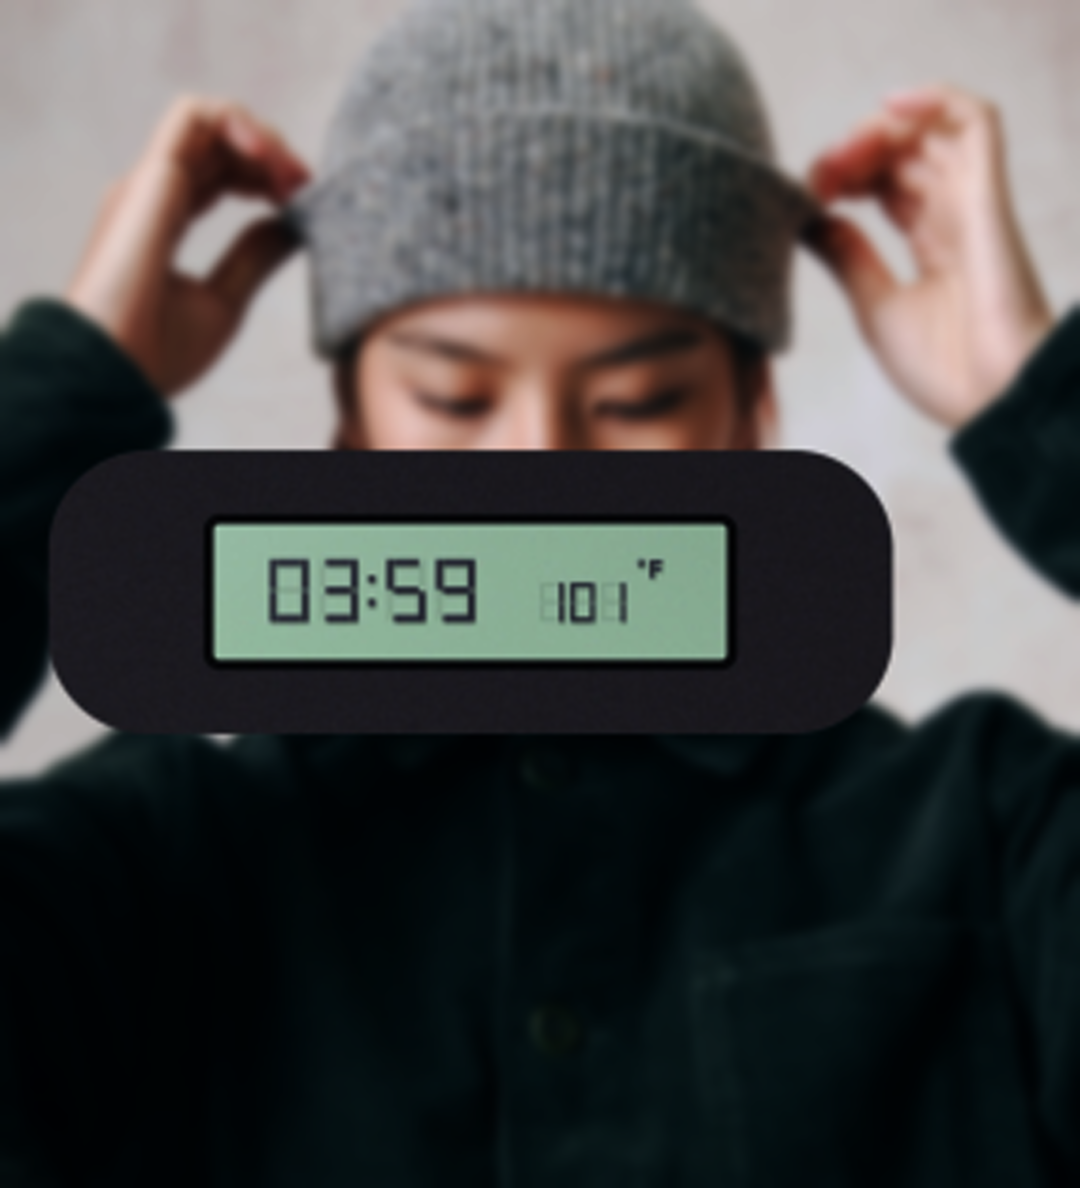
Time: **3:59**
